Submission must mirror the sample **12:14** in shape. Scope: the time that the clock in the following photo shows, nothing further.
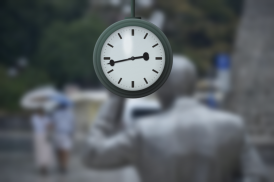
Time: **2:43**
